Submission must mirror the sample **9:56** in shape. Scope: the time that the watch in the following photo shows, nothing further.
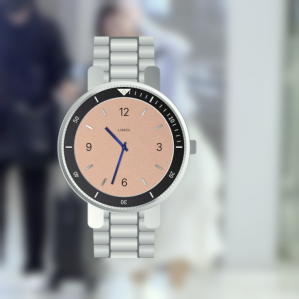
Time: **10:33**
